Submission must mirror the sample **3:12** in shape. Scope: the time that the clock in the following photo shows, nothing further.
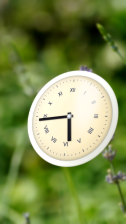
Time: **5:44**
